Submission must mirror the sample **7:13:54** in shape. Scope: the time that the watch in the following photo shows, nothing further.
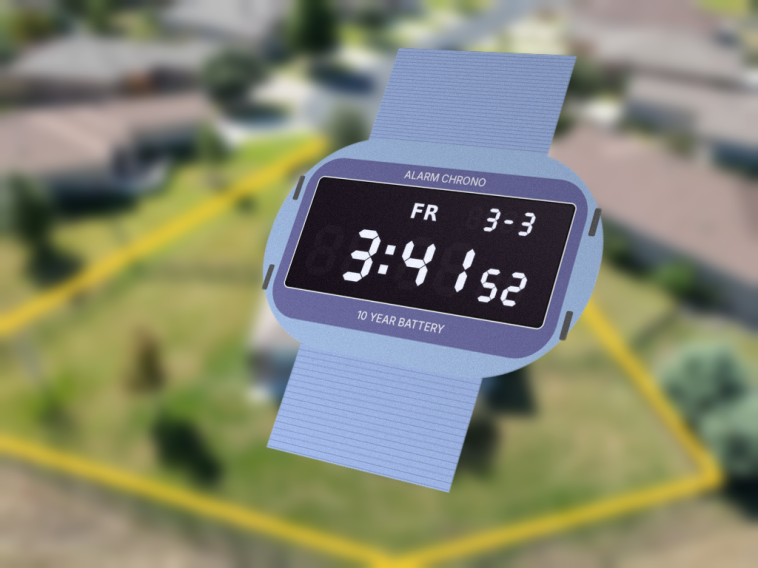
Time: **3:41:52**
